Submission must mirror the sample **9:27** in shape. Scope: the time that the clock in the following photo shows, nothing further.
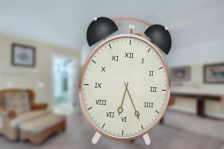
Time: **6:25**
